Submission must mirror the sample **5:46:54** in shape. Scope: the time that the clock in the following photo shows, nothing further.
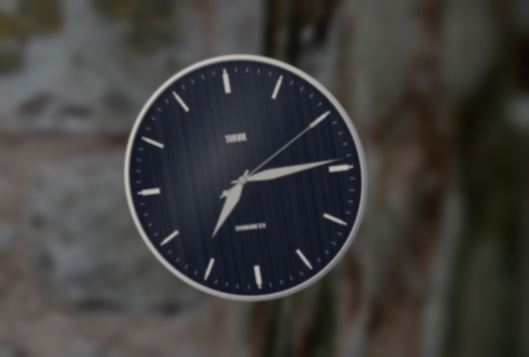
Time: **7:14:10**
